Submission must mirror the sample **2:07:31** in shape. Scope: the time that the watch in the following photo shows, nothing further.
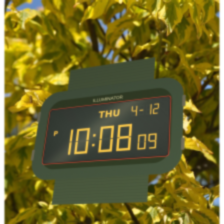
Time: **10:08:09**
